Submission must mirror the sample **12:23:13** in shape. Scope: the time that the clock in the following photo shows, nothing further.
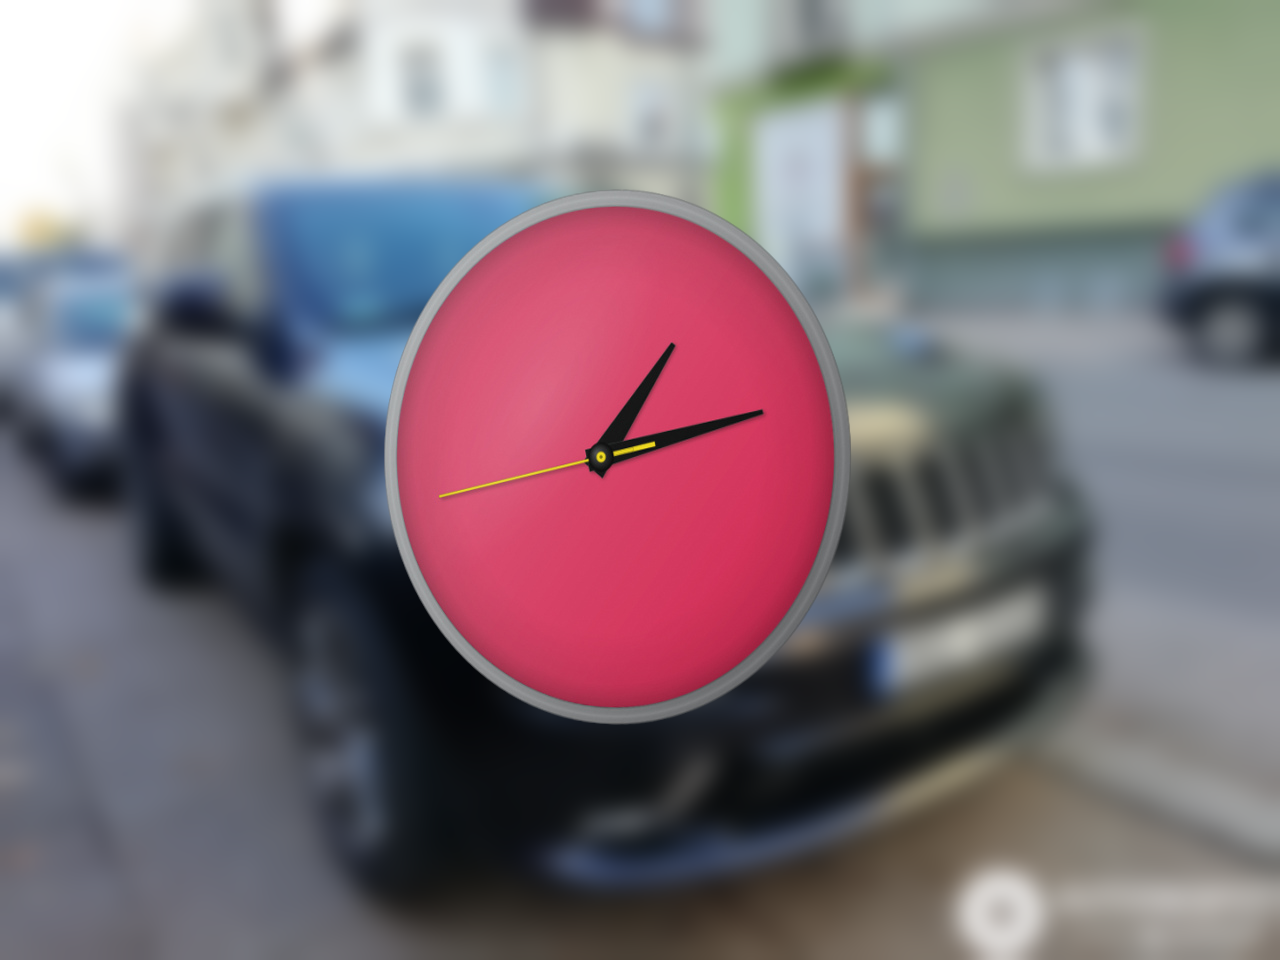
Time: **1:12:43**
